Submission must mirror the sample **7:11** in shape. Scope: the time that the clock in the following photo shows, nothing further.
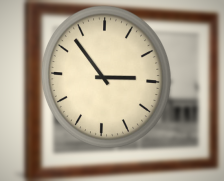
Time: **2:53**
